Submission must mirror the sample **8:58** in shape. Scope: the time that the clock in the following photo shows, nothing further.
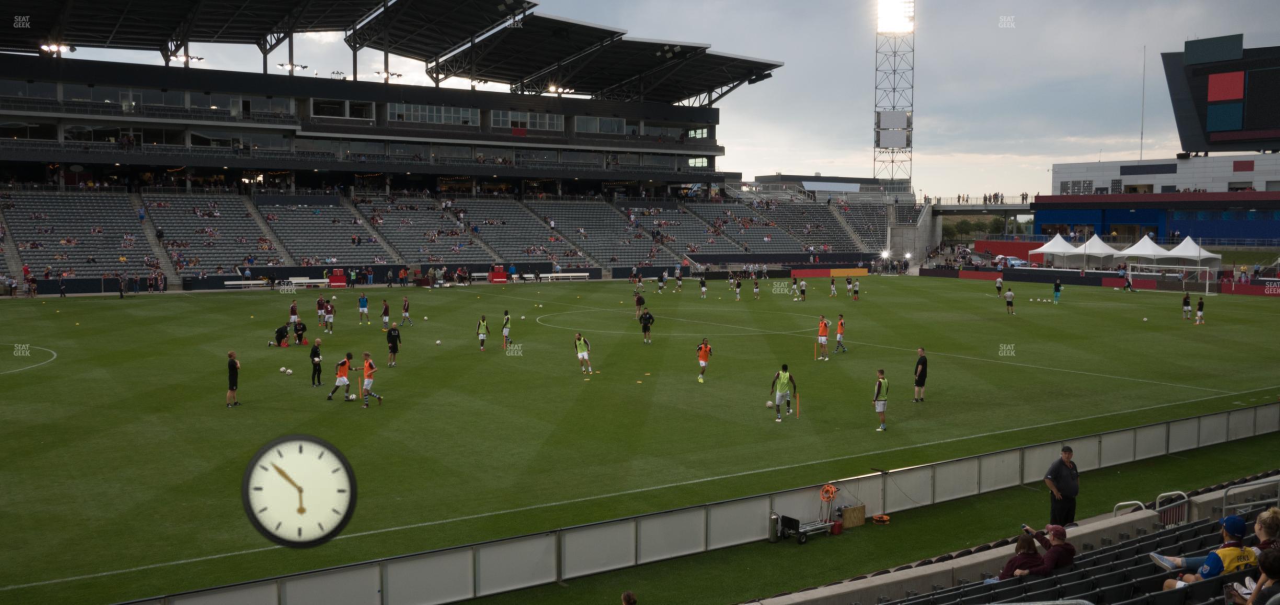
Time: **5:52**
